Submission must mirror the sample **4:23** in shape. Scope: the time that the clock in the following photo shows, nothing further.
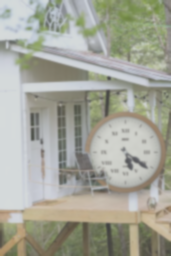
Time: **5:21**
